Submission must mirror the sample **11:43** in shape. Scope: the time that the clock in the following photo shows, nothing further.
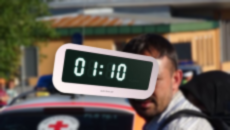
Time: **1:10**
